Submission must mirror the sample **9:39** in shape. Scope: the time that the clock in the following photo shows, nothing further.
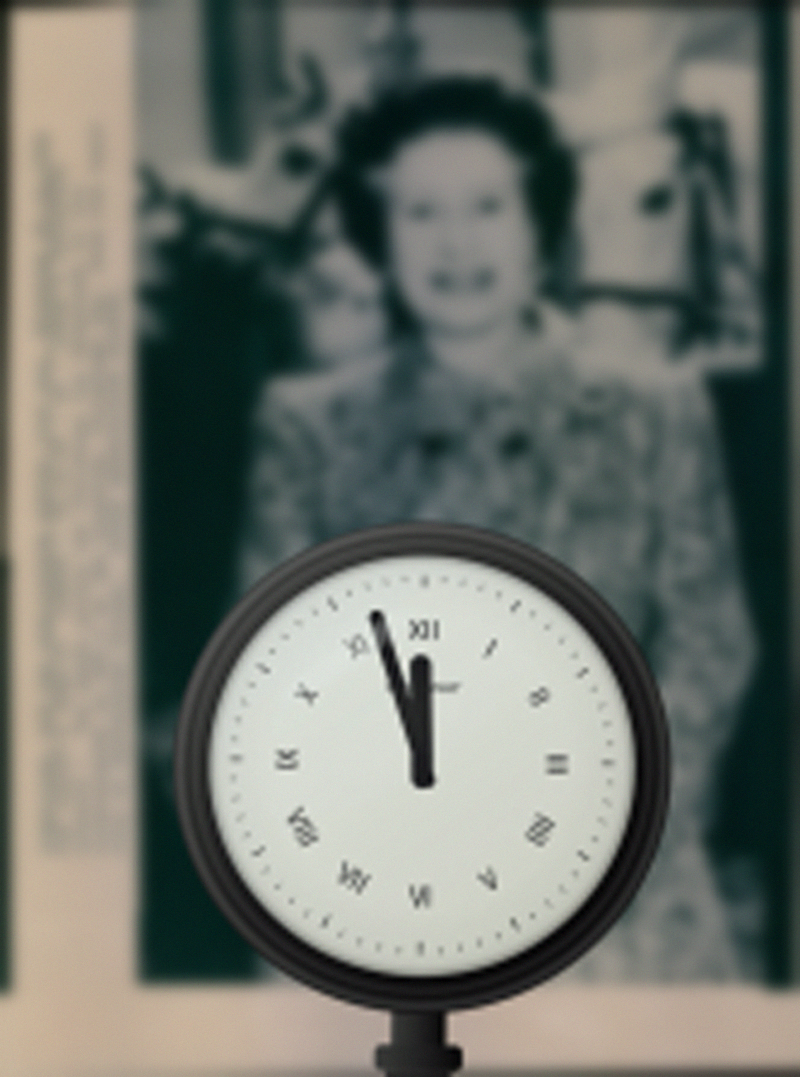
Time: **11:57**
